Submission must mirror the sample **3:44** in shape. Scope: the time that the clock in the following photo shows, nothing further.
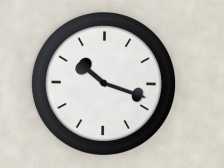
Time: **10:18**
